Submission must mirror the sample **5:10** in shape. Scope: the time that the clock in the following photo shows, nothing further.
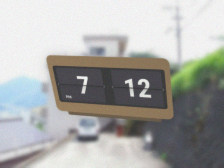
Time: **7:12**
